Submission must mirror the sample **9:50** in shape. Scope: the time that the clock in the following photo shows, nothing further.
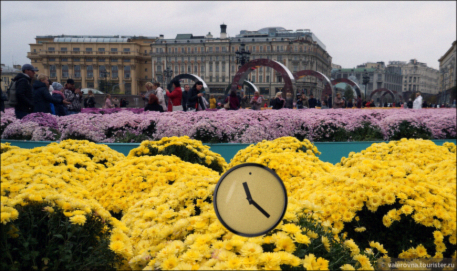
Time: **11:22**
